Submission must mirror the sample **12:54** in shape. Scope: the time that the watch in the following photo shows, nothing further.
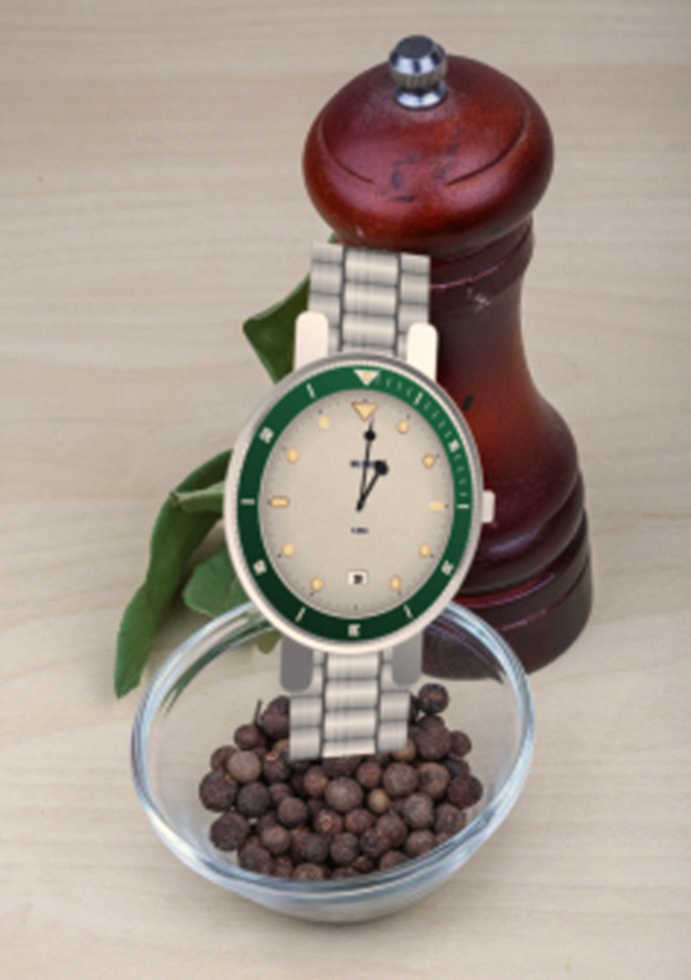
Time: **1:01**
